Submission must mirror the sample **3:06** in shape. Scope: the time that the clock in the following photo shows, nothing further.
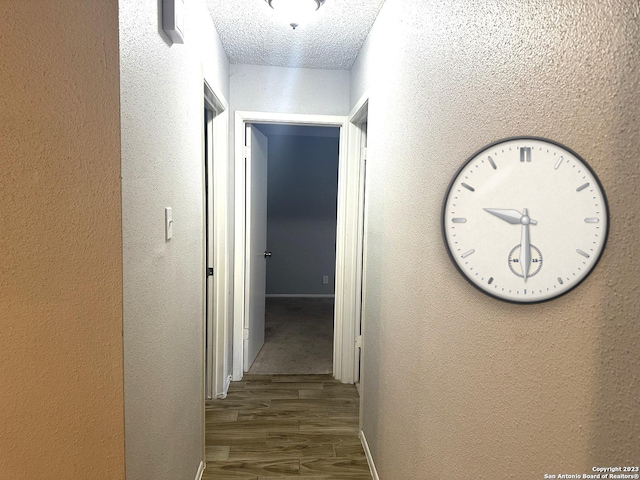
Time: **9:30**
